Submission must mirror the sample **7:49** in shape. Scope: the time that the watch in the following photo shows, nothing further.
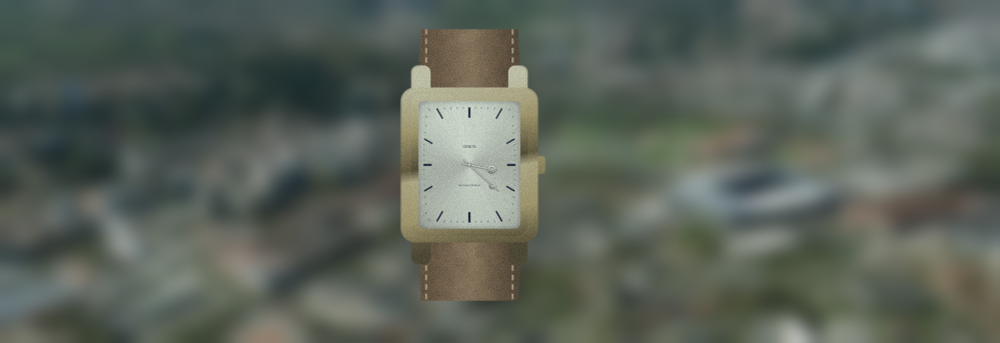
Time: **3:22**
